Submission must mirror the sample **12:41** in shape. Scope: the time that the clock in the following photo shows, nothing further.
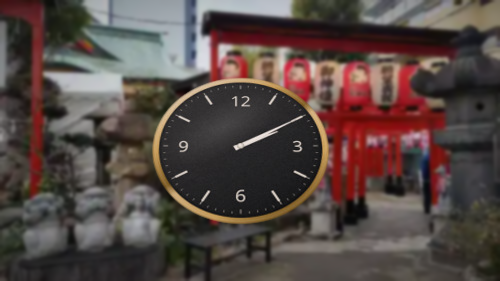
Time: **2:10**
